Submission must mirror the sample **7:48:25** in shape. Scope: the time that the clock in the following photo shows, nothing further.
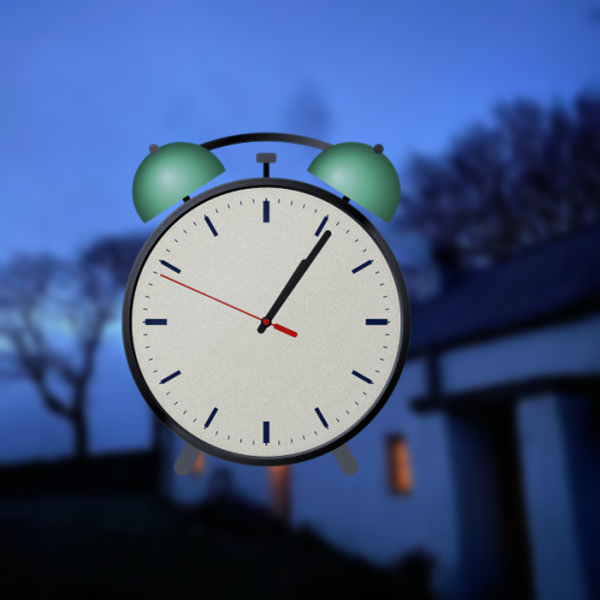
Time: **1:05:49**
